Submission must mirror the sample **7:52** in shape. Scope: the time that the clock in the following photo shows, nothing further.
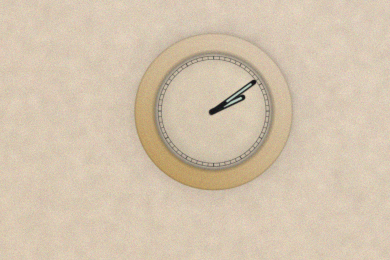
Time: **2:09**
